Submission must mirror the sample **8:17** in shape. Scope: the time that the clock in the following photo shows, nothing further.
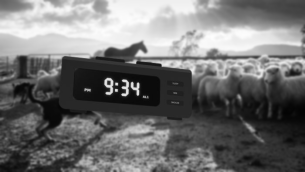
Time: **9:34**
